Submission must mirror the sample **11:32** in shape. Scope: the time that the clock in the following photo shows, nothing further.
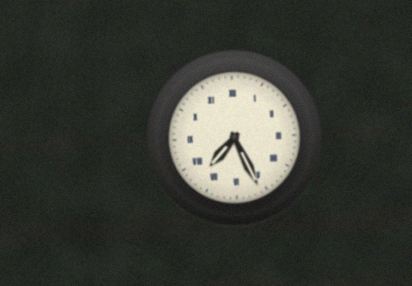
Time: **7:26**
